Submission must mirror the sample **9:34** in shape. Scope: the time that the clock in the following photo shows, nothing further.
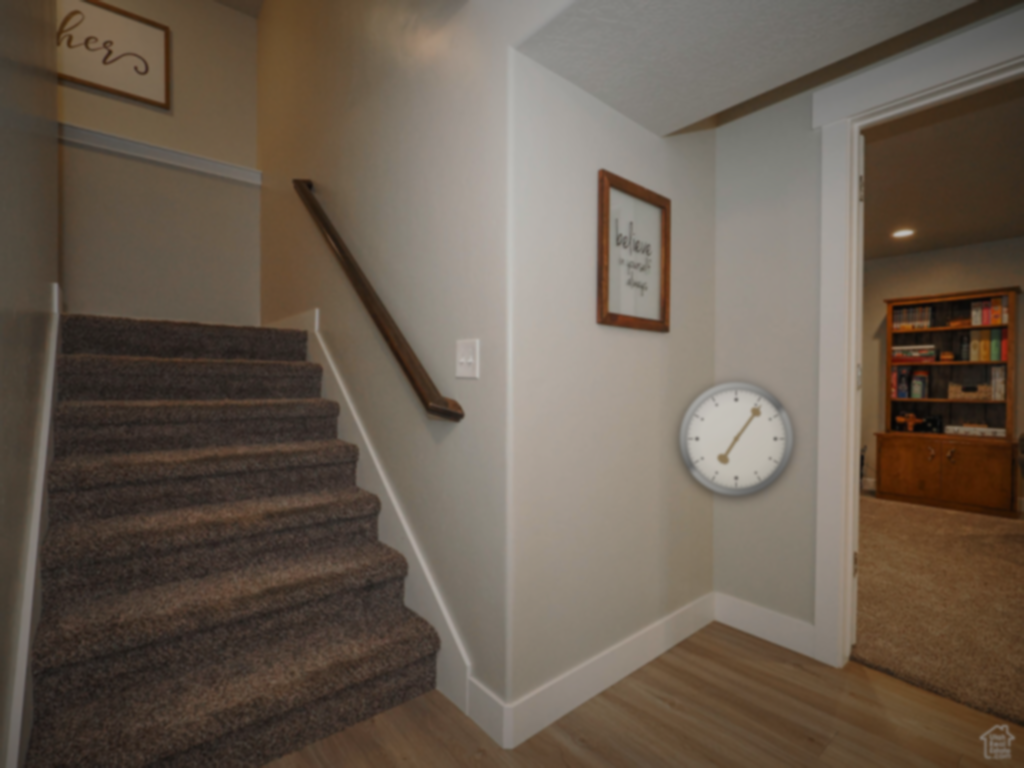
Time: **7:06**
